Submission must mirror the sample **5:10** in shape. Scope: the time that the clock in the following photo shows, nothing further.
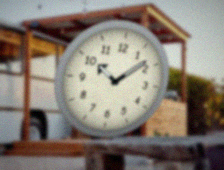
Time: **10:08**
